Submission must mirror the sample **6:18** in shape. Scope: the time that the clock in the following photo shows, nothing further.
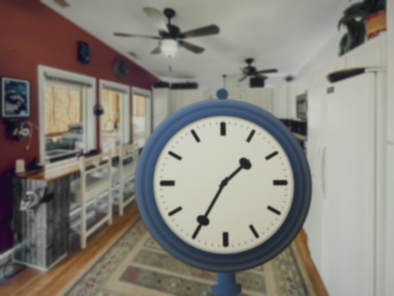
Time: **1:35**
